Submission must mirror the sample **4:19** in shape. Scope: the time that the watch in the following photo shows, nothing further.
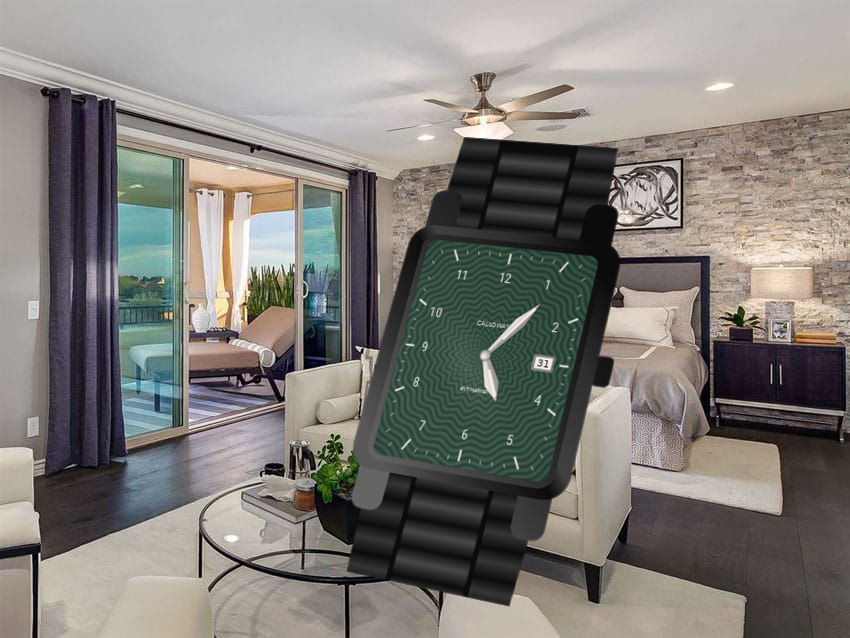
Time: **5:06**
